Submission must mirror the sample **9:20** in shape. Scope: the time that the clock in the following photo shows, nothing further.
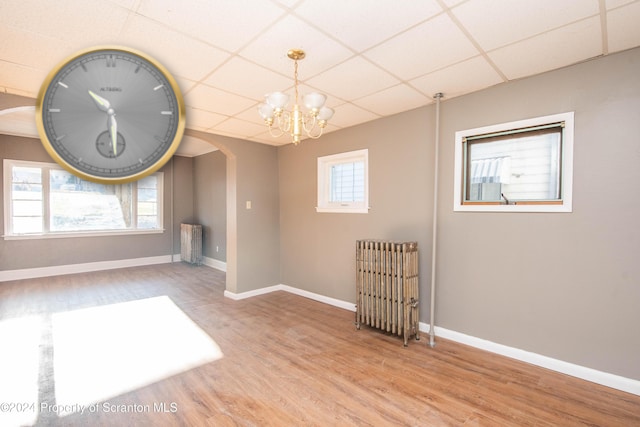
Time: **10:29**
